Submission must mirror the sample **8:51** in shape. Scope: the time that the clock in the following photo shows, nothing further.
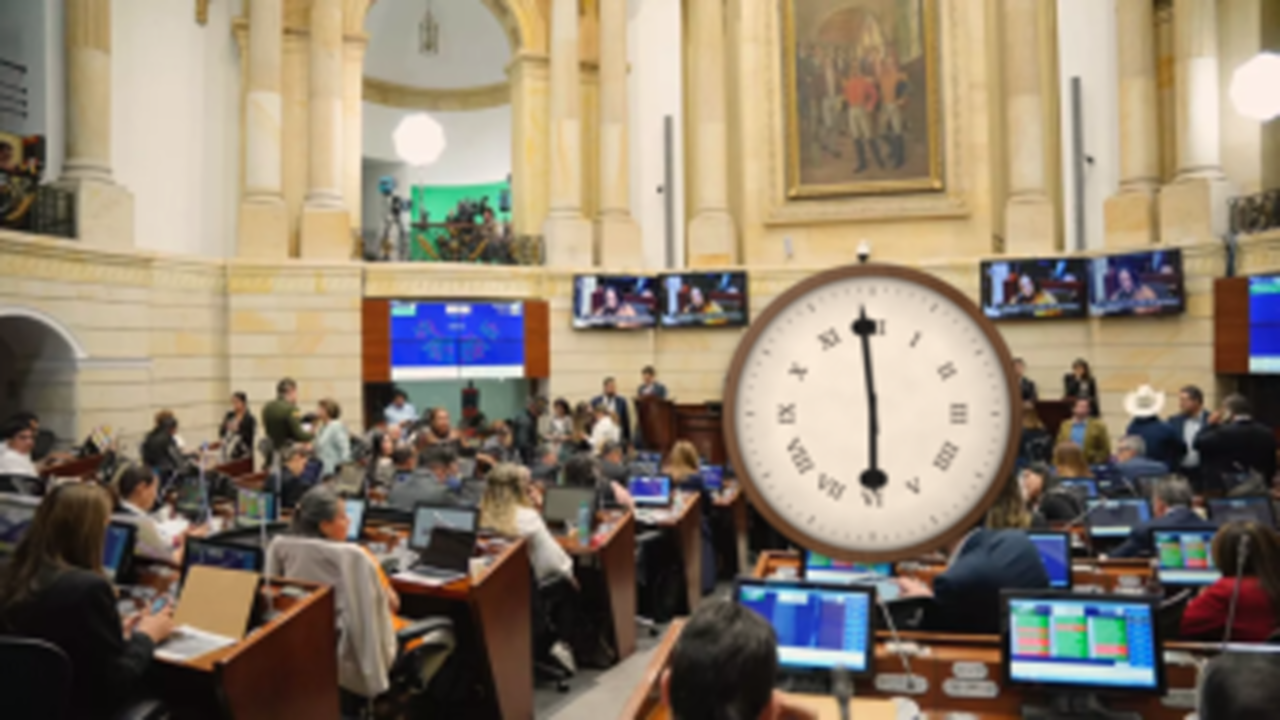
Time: **5:59**
